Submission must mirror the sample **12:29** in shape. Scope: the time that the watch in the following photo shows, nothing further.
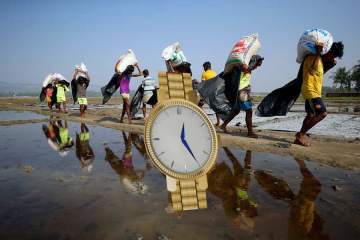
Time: **12:25**
